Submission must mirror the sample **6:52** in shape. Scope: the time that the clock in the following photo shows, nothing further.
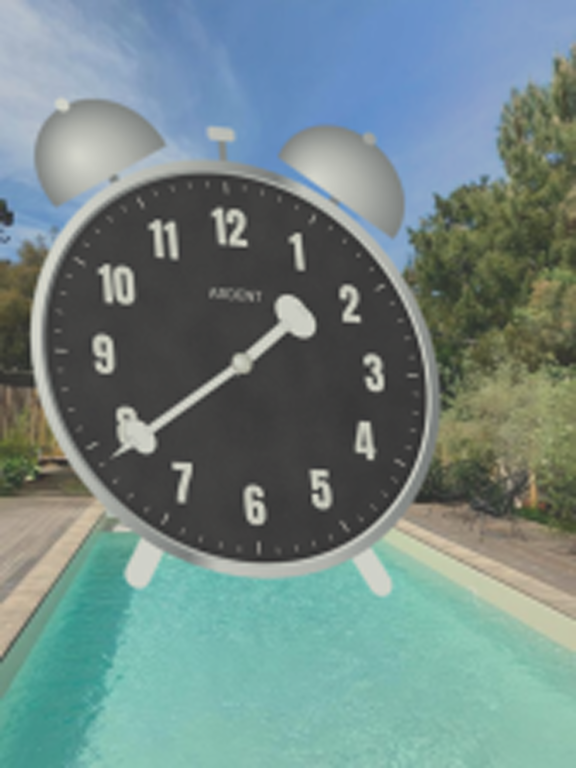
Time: **1:39**
